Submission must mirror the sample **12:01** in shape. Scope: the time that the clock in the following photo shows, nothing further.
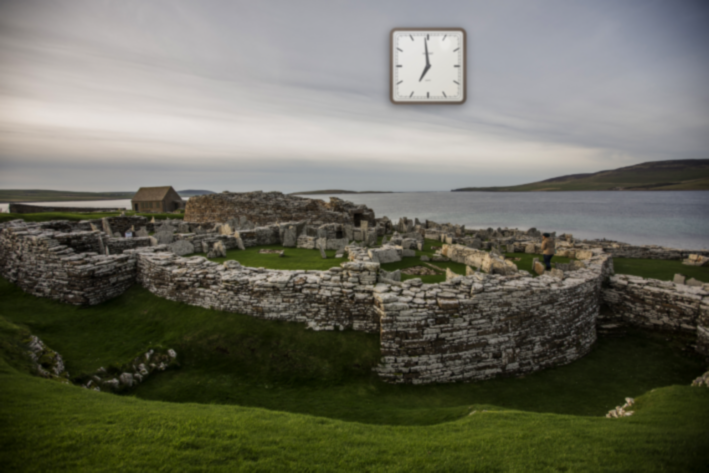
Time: **6:59**
